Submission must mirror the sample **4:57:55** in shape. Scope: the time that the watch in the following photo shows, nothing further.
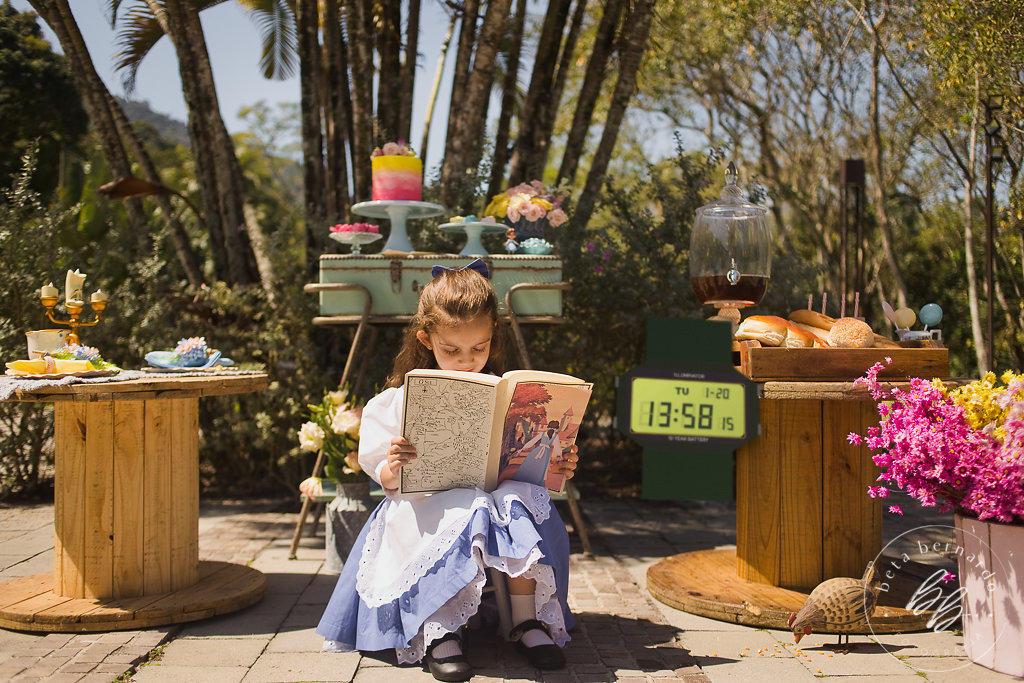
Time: **13:58:15**
